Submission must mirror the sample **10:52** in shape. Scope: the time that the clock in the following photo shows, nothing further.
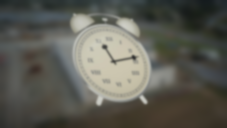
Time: **11:13**
